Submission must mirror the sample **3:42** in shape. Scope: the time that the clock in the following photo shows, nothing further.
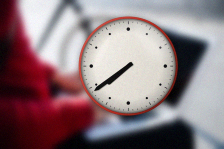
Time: **7:39**
